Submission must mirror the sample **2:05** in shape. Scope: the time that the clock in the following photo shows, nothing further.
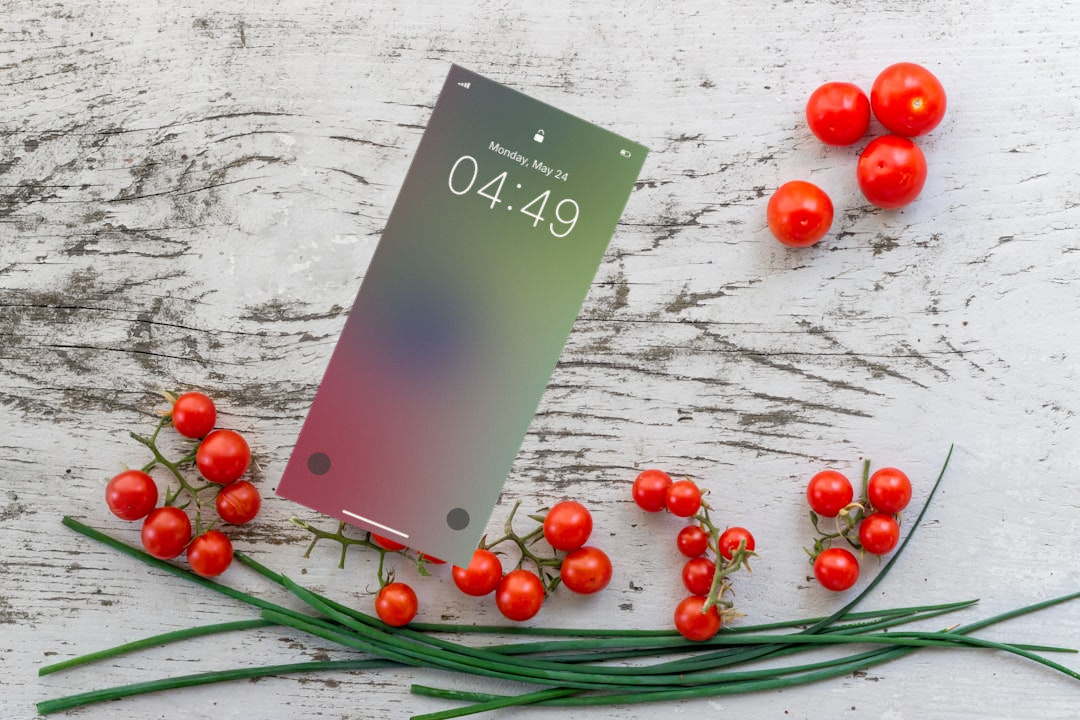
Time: **4:49**
